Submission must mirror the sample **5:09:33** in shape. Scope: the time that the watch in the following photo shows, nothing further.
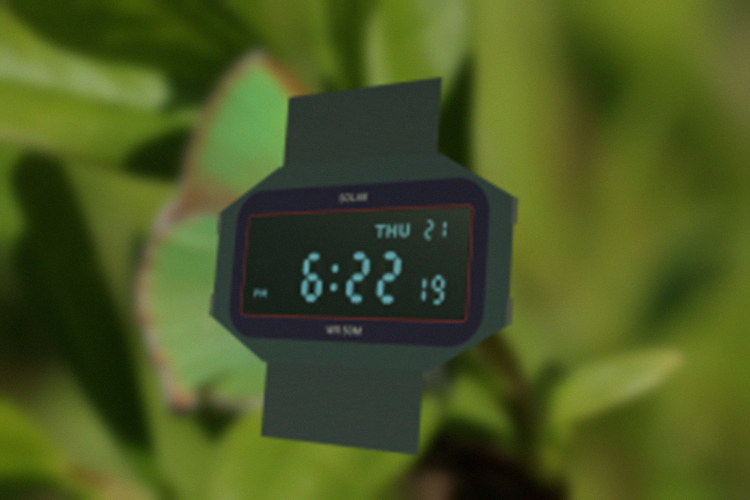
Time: **6:22:19**
